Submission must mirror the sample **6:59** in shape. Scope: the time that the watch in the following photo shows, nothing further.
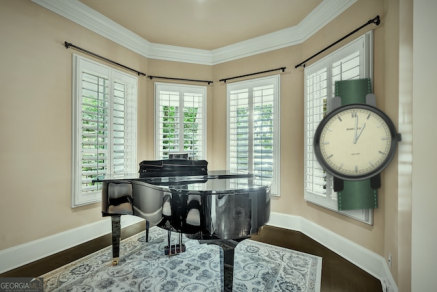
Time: **1:01**
